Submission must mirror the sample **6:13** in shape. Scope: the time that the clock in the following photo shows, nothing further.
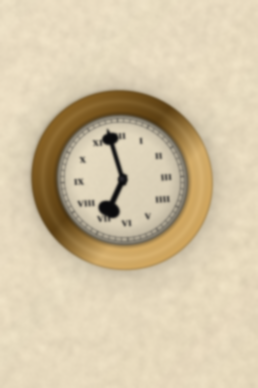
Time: **6:58**
